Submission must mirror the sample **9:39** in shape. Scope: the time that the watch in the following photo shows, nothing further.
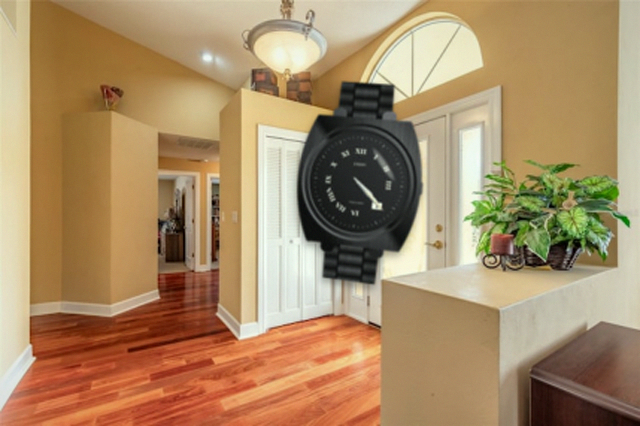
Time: **4:22**
